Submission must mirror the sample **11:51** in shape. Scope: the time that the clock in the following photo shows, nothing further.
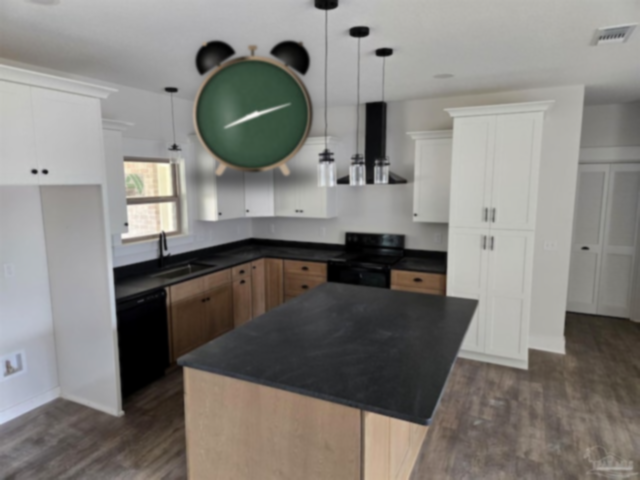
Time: **8:12**
